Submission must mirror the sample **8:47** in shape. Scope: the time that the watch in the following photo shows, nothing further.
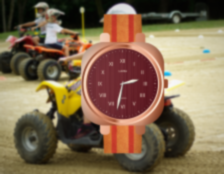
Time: **2:32**
